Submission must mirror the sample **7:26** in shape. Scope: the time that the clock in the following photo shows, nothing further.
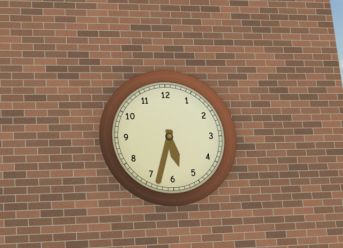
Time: **5:33**
